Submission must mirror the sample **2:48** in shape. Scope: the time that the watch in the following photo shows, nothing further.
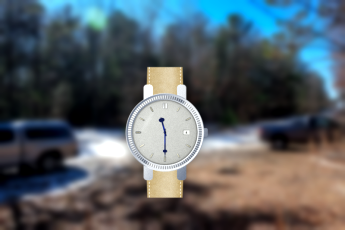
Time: **11:30**
